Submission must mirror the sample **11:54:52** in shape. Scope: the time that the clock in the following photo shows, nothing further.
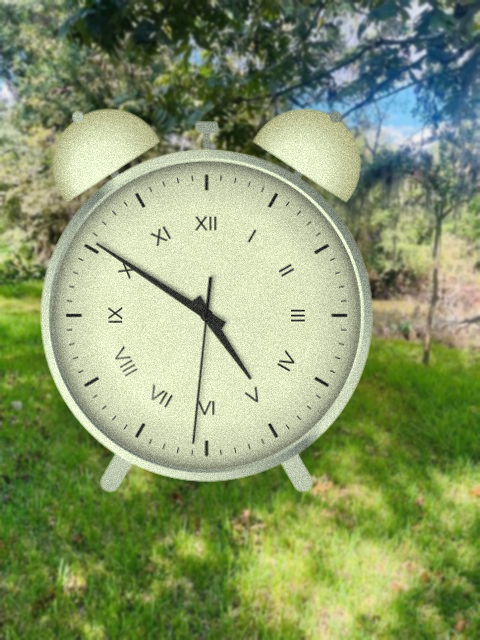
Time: **4:50:31**
